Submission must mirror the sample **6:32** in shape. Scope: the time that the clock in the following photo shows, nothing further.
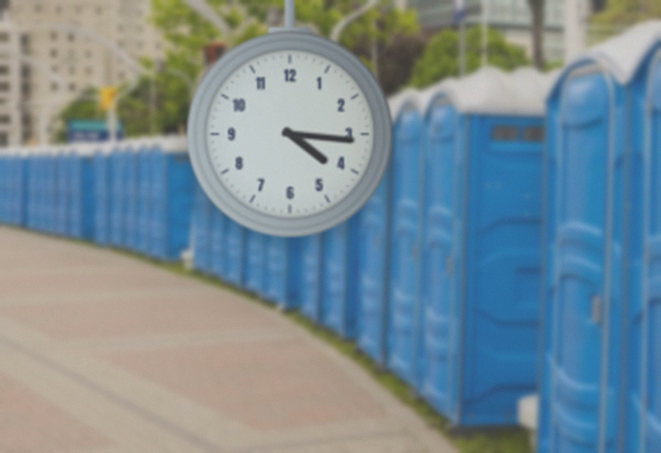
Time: **4:16**
